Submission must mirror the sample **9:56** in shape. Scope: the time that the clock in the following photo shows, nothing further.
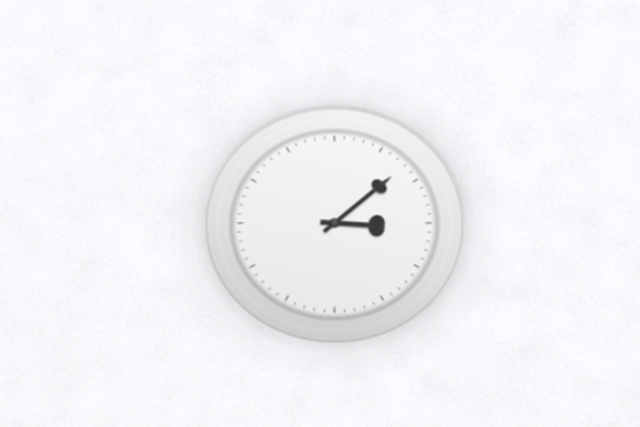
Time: **3:08**
